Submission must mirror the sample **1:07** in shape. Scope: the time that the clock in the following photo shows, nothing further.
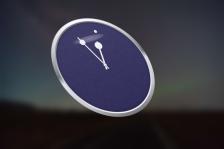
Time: **11:54**
